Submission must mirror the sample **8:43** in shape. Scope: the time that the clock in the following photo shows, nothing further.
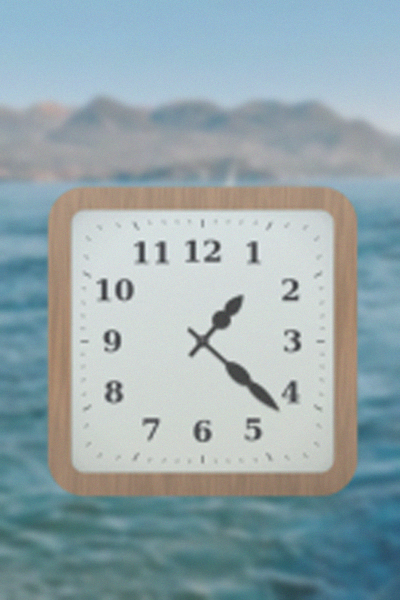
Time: **1:22**
